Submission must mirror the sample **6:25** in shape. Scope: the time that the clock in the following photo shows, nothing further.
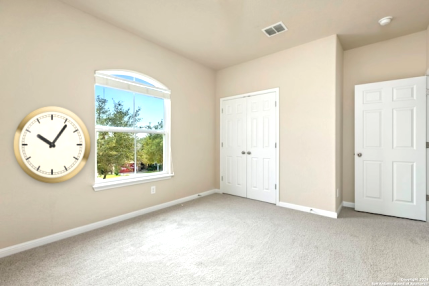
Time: **10:06**
